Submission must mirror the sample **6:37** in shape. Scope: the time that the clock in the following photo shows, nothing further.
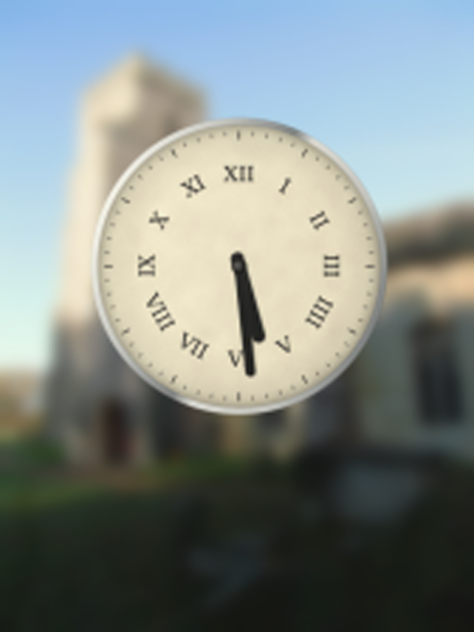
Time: **5:29**
